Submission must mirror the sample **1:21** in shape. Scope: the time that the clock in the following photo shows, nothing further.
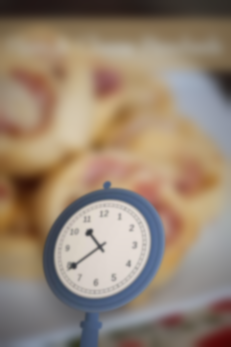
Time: **10:39**
